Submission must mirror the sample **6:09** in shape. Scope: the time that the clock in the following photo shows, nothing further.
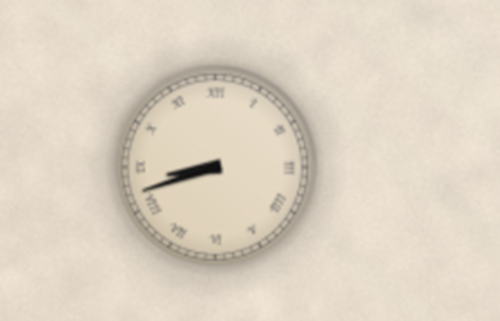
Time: **8:42**
